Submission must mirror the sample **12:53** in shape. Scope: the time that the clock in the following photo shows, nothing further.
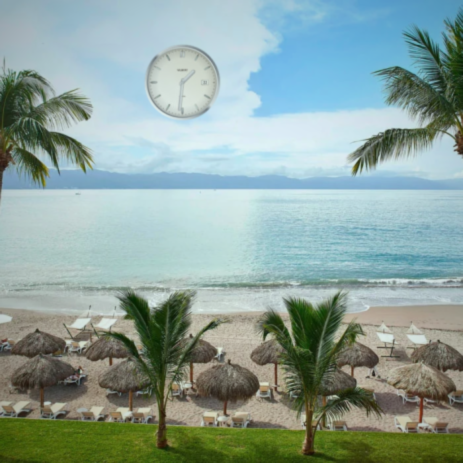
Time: **1:31**
